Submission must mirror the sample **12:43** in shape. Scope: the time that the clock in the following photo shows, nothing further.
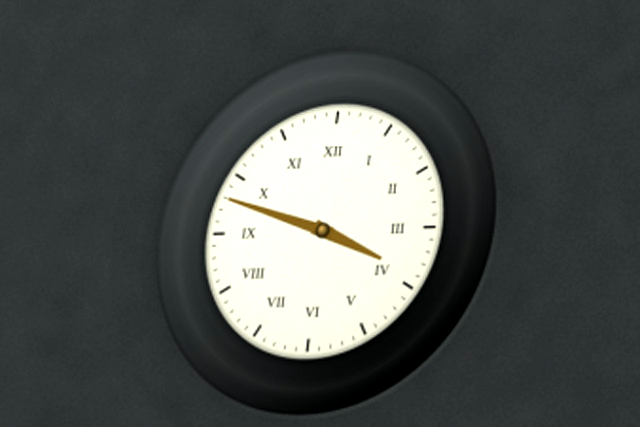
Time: **3:48**
